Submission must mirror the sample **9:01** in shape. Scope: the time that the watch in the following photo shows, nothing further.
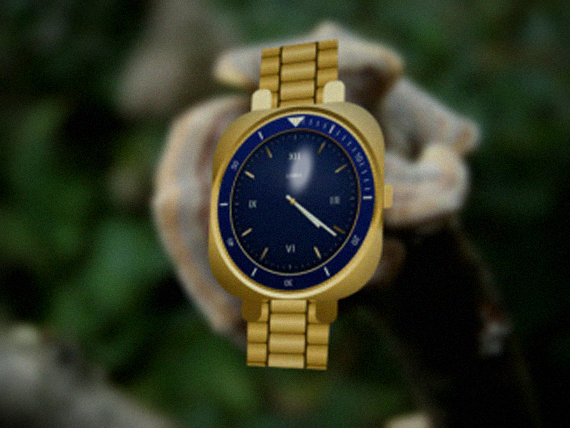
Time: **4:21**
